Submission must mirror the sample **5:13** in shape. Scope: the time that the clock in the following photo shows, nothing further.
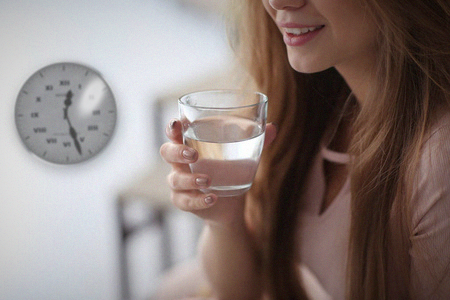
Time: **12:27**
